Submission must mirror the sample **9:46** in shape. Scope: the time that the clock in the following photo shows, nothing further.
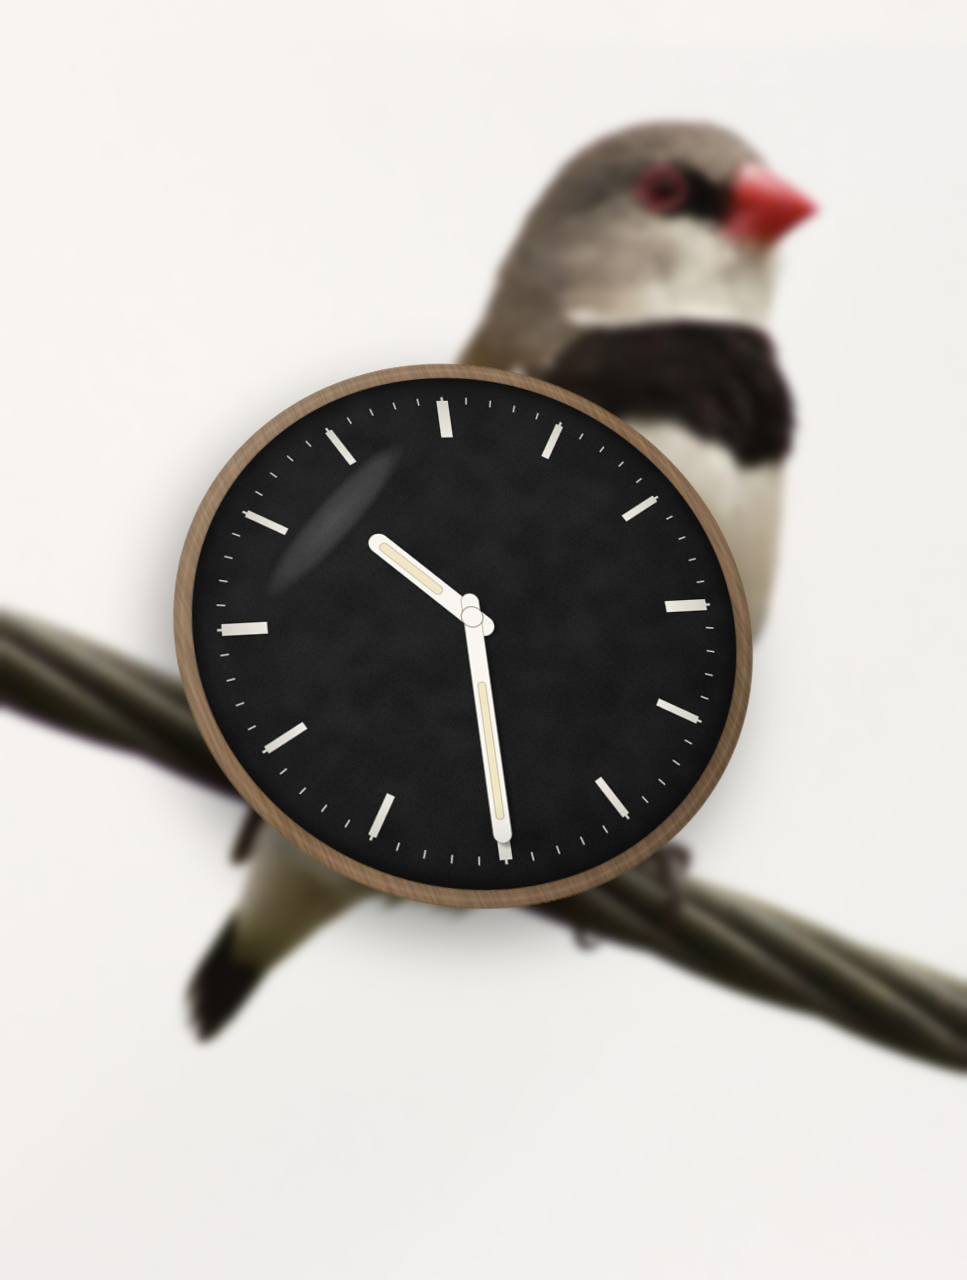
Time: **10:30**
